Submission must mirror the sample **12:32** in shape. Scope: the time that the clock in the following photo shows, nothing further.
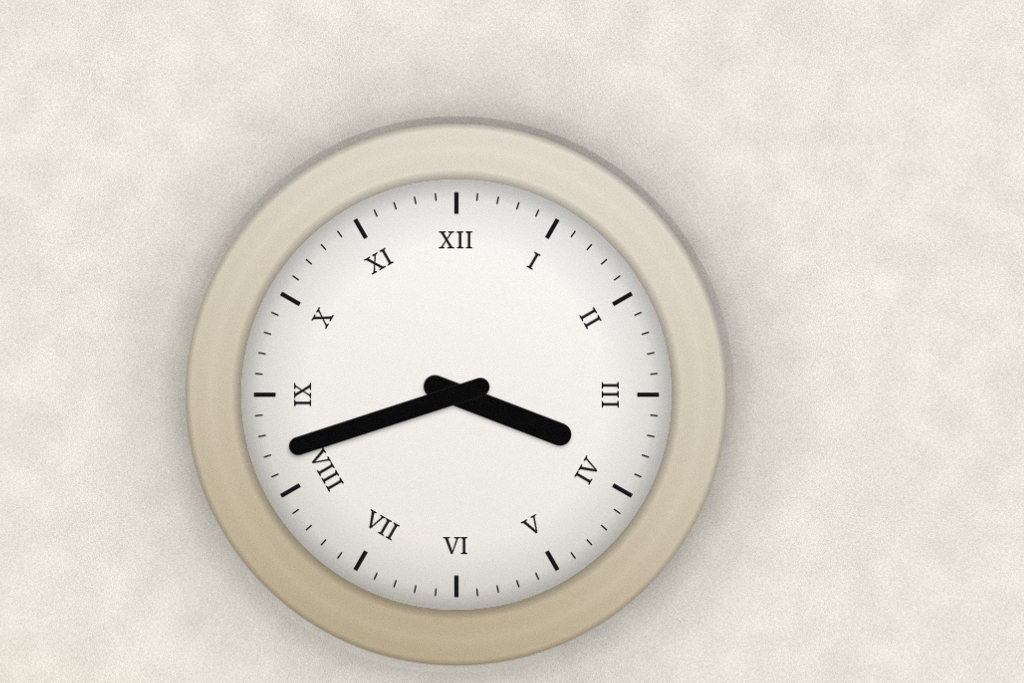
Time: **3:42**
